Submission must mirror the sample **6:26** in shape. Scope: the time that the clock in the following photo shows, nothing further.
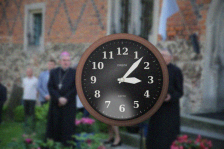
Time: **3:07**
